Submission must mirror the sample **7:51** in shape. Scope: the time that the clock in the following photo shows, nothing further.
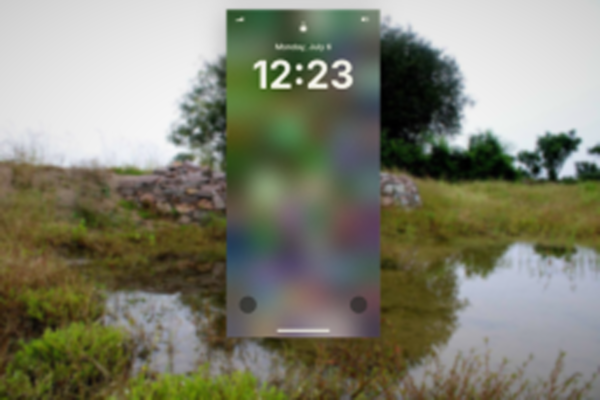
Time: **12:23**
